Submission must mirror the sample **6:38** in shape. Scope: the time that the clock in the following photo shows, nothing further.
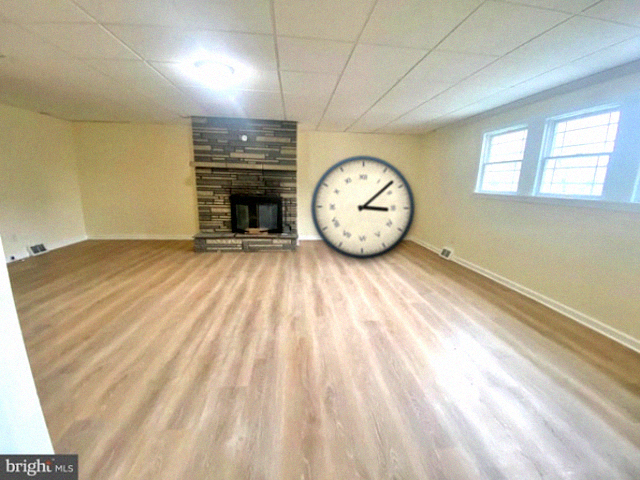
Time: **3:08**
